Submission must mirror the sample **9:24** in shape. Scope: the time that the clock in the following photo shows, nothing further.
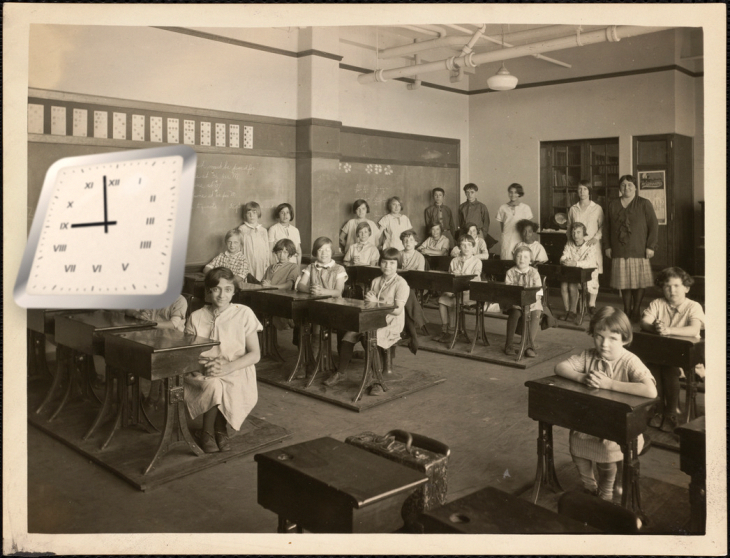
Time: **8:58**
